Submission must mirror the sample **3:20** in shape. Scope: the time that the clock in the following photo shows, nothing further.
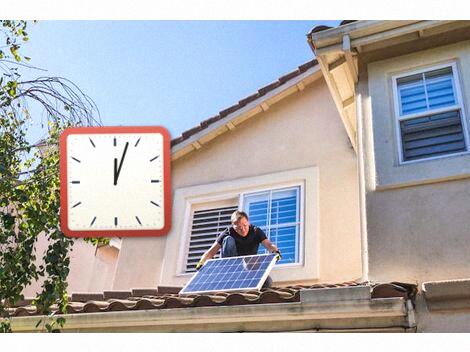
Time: **12:03**
